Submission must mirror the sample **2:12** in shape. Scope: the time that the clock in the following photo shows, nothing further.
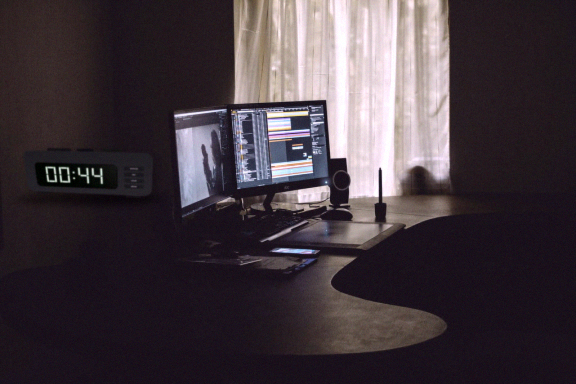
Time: **0:44**
